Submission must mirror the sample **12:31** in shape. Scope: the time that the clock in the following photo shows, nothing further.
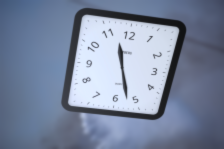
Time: **11:27**
